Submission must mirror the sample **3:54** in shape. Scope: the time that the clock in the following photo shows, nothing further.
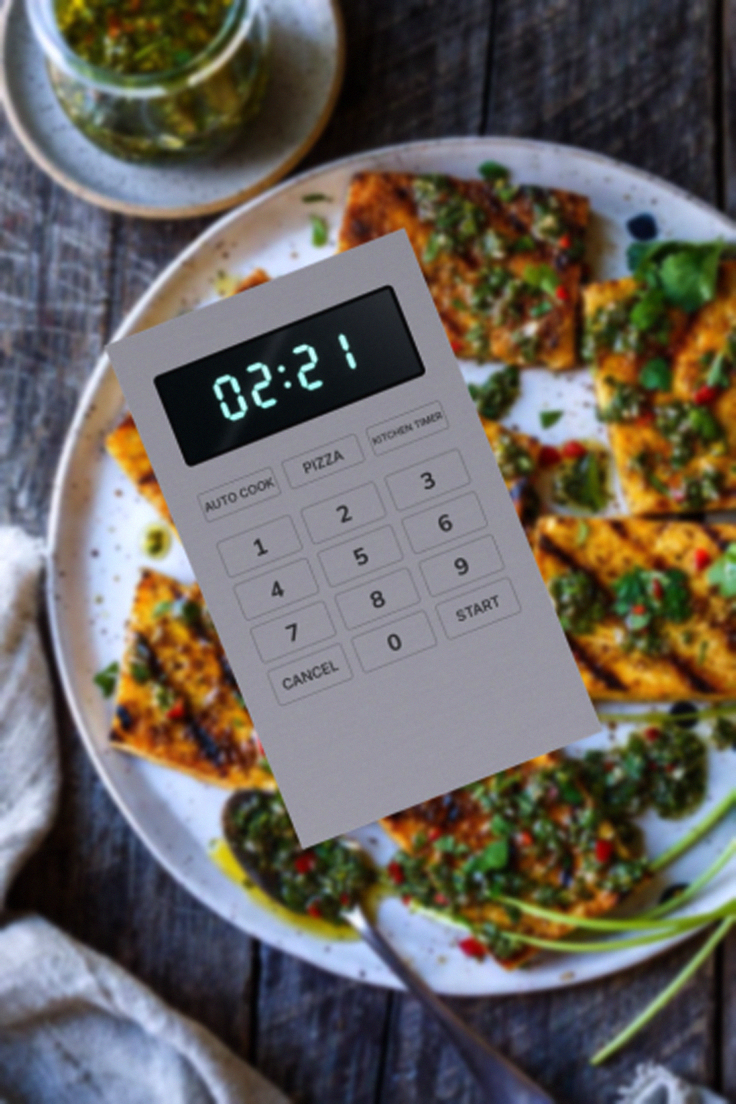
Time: **2:21**
